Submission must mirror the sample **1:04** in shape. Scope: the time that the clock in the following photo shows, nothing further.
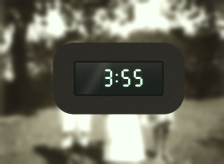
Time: **3:55**
